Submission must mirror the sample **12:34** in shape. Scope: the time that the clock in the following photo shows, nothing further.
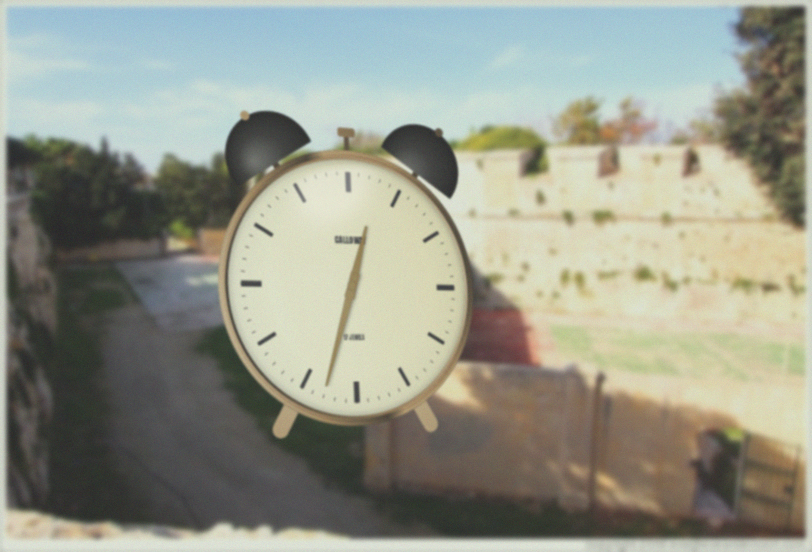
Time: **12:33**
